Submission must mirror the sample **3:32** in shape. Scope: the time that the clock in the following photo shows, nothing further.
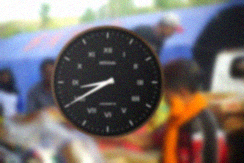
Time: **8:40**
